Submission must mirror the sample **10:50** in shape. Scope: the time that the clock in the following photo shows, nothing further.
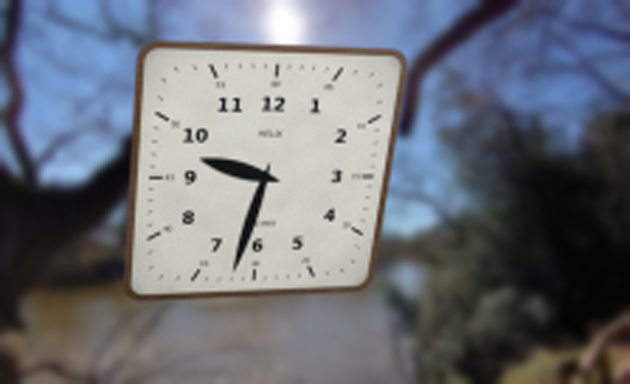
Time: **9:32**
